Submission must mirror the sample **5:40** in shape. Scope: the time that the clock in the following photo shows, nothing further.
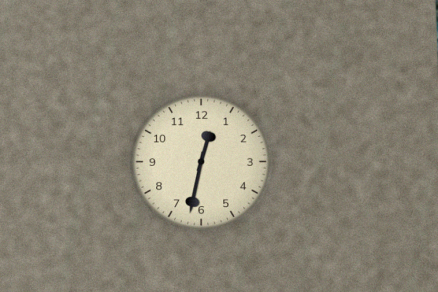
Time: **12:32**
